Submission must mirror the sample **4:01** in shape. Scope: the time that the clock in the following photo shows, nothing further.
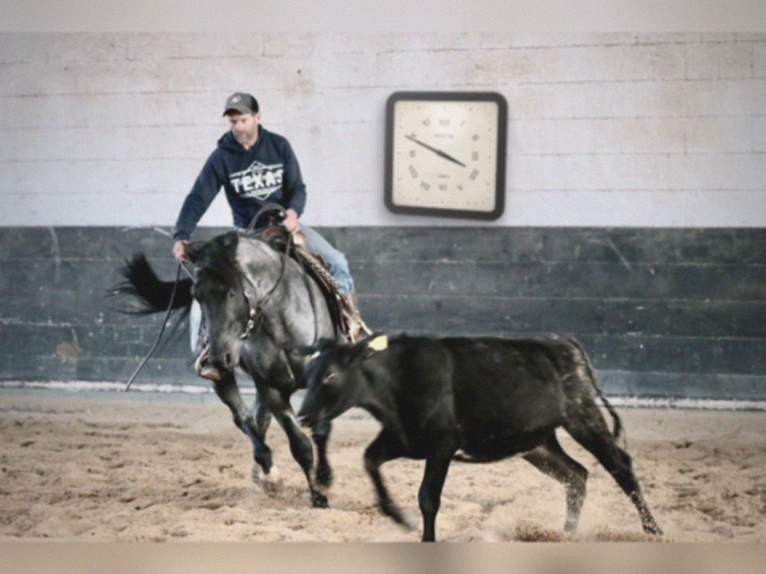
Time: **3:49**
